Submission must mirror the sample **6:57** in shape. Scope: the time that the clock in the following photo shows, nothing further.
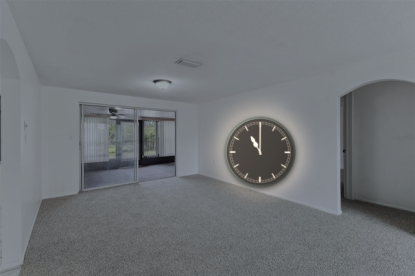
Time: **11:00**
